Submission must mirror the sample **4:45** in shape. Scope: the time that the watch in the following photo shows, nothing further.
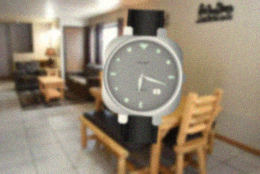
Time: **6:18**
